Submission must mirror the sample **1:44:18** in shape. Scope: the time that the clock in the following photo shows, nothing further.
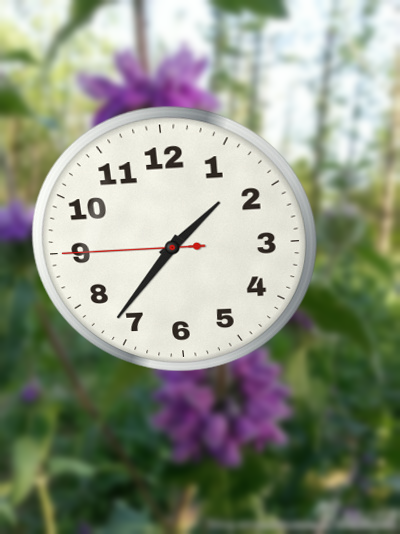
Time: **1:36:45**
